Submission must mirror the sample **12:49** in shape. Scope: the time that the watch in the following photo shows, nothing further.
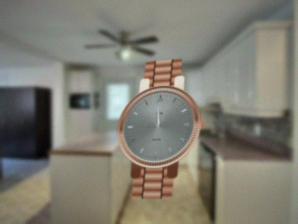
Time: **11:59**
